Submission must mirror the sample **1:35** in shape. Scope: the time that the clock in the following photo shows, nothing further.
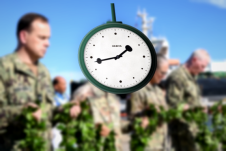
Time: **1:43**
